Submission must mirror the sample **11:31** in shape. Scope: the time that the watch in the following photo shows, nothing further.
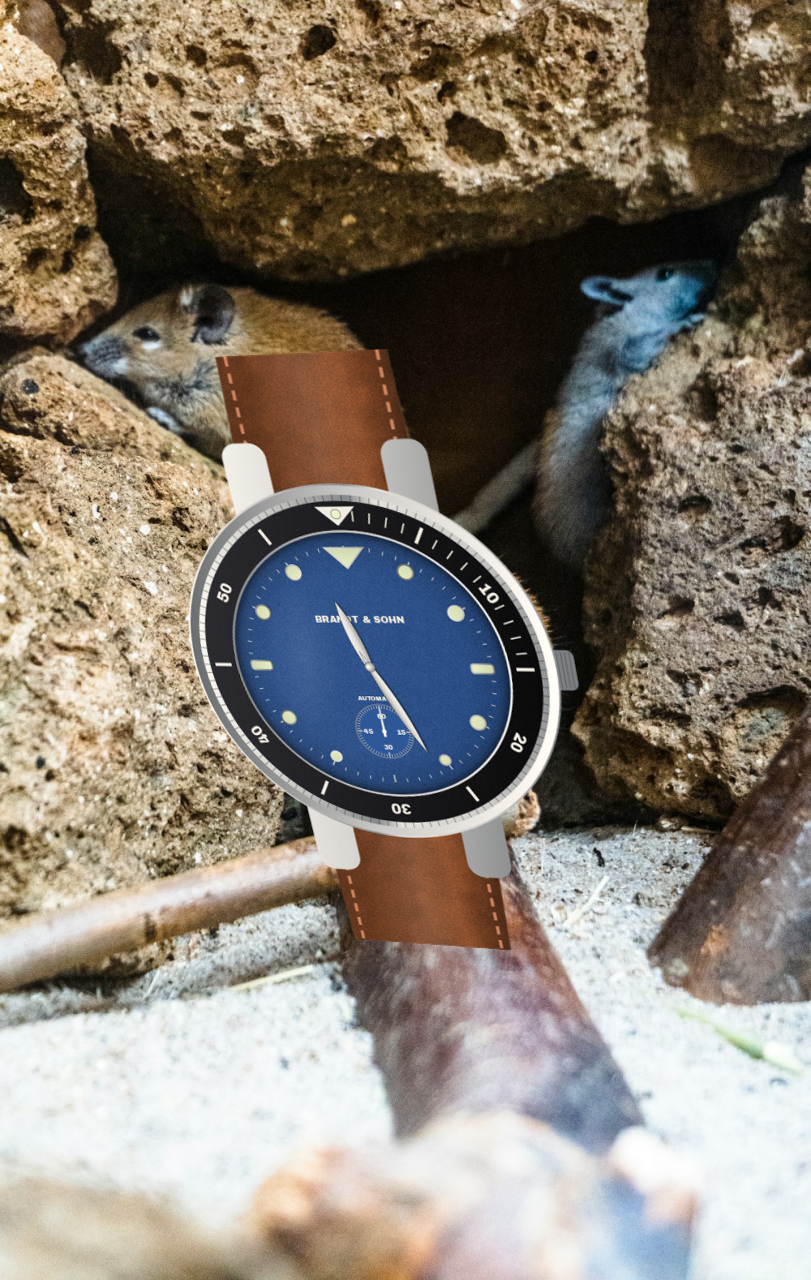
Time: **11:26**
